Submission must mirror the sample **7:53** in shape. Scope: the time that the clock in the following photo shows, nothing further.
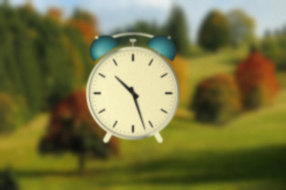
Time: **10:27**
